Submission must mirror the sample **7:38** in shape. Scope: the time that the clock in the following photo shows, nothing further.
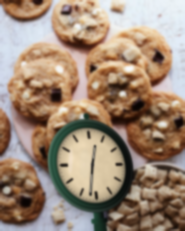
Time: **12:32**
